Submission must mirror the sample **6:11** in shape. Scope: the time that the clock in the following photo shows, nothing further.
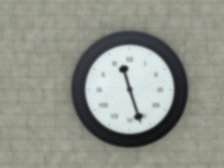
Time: **11:27**
